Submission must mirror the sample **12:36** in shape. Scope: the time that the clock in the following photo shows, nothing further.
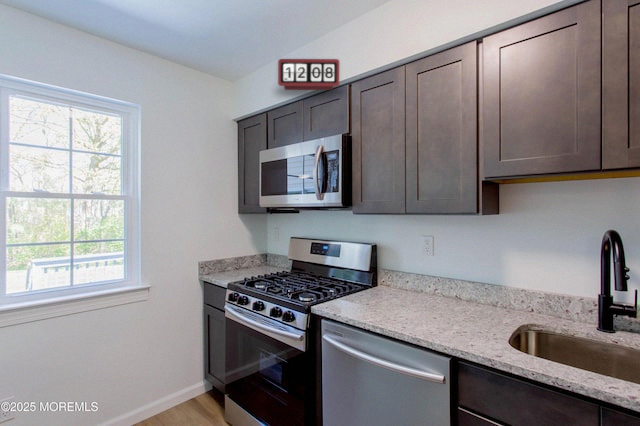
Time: **12:08**
